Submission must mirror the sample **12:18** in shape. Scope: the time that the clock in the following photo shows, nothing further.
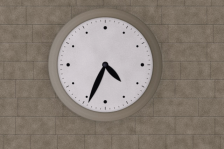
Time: **4:34**
